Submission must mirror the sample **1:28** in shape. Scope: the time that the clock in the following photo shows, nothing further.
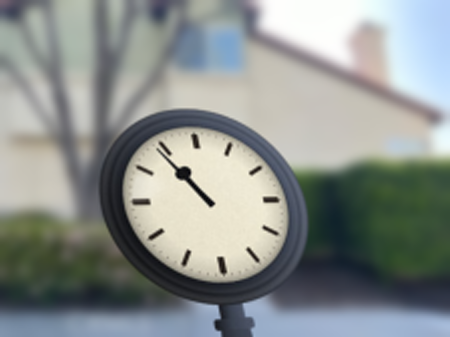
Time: **10:54**
